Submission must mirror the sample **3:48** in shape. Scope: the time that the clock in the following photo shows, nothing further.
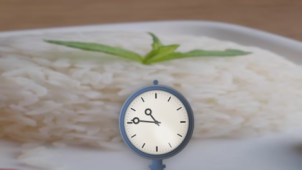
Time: **10:46**
